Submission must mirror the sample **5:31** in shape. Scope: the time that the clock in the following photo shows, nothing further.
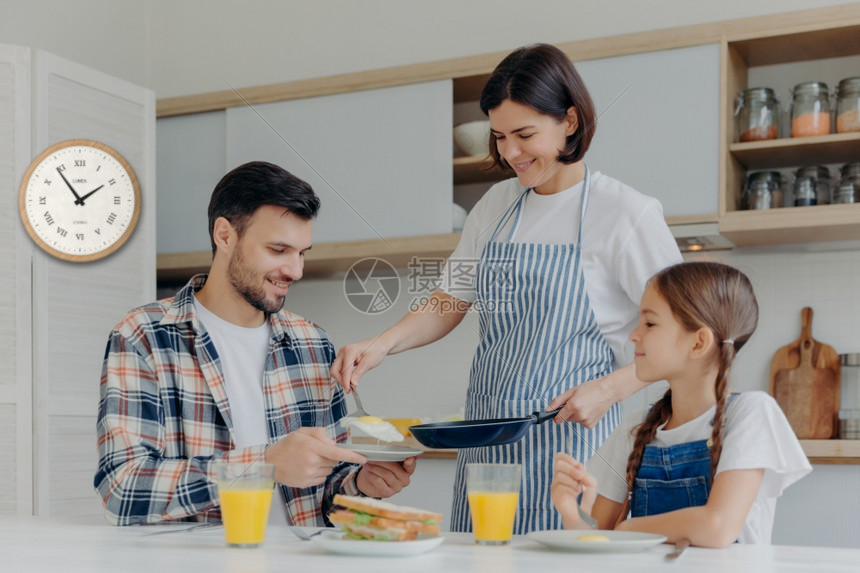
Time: **1:54**
